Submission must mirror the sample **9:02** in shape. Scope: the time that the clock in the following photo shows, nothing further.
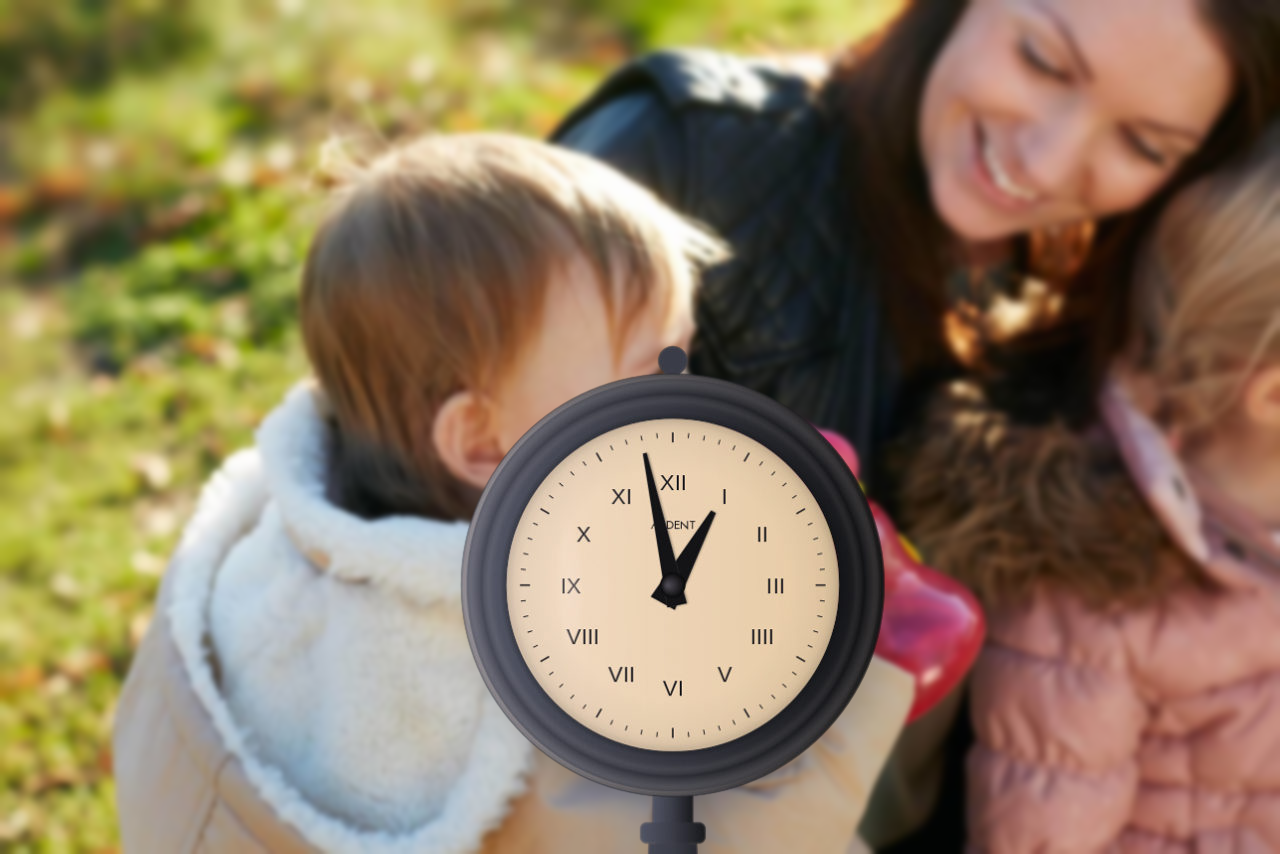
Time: **12:58**
